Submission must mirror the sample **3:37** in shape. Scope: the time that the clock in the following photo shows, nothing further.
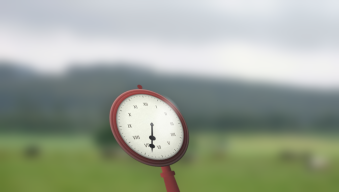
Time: **6:33**
